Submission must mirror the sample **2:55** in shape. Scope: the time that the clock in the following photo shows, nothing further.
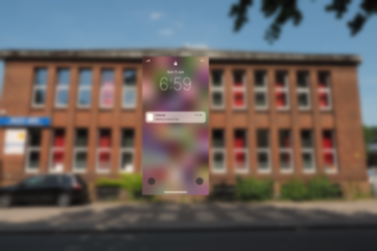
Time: **6:59**
